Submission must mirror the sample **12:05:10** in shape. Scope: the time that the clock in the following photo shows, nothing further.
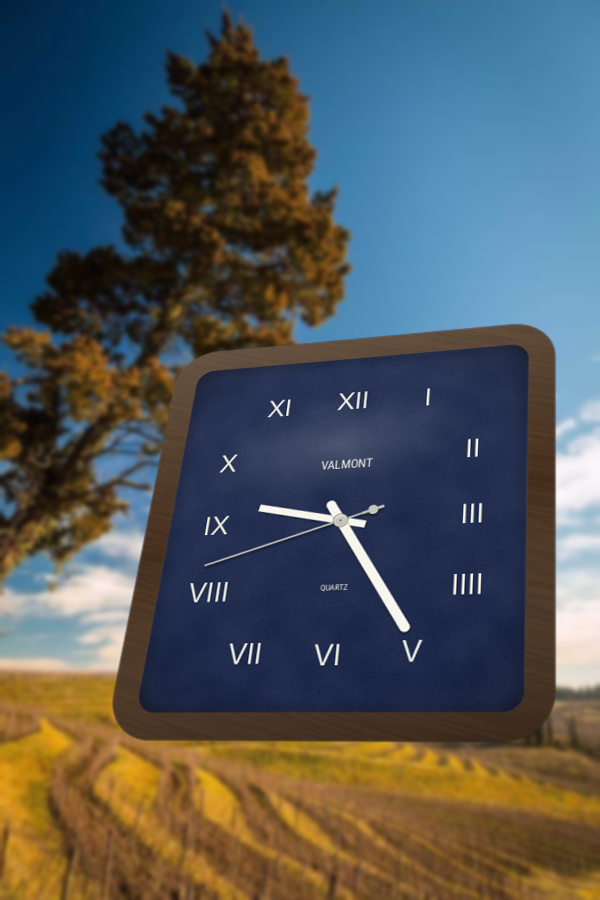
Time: **9:24:42**
